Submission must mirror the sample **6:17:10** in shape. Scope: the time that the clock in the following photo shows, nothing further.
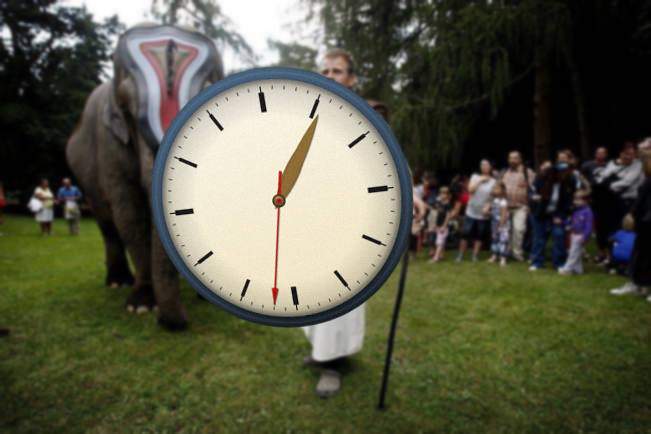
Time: **1:05:32**
